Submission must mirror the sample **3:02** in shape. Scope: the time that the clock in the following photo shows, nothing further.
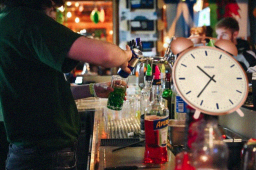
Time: **10:37**
